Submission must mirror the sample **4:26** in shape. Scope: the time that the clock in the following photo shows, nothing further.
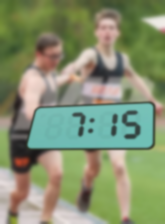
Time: **7:15**
